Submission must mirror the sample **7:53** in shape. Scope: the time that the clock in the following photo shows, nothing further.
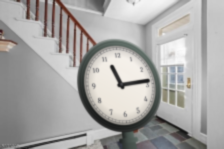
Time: **11:14**
